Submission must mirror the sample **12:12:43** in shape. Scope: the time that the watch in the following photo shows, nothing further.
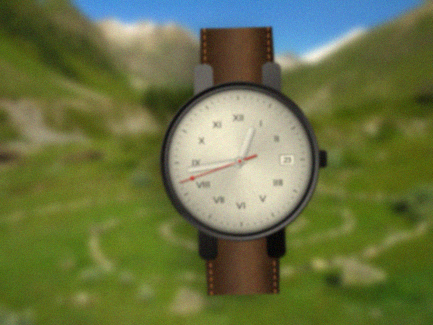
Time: **12:43:42**
